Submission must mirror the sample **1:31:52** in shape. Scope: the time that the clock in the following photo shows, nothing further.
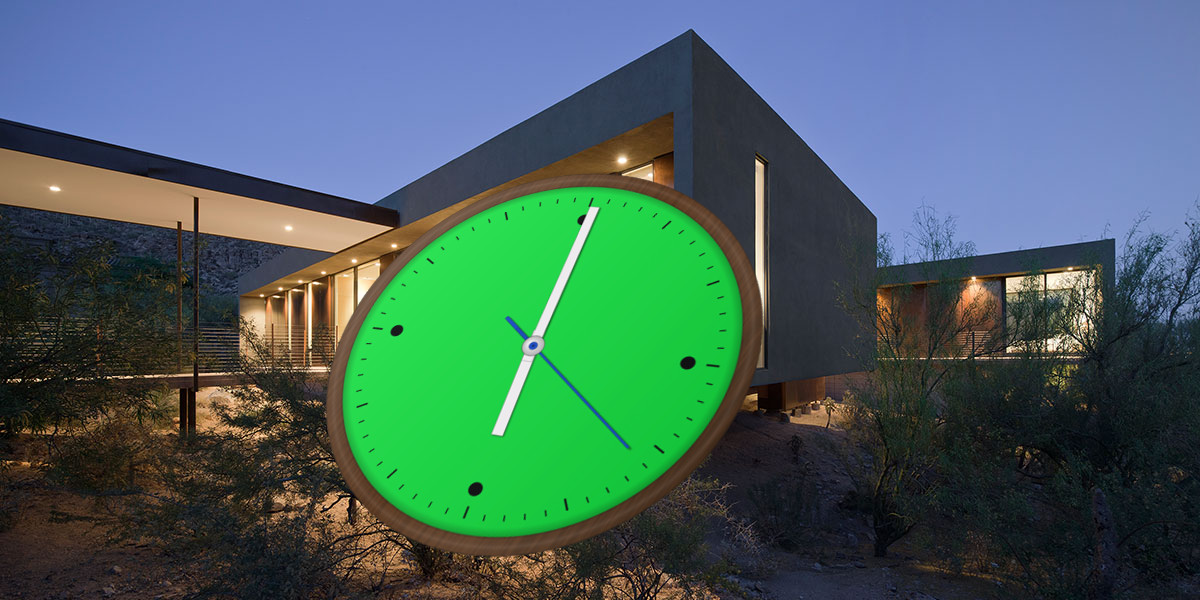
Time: **6:00:21**
